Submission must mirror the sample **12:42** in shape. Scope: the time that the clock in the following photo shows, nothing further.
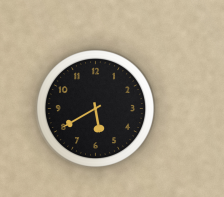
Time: **5:40**
